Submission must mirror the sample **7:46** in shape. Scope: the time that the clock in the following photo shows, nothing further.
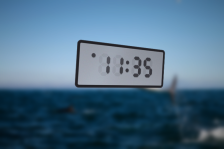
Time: **11:35**
